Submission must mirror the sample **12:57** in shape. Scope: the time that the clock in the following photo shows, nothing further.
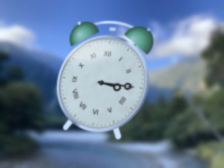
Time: **3:15**
